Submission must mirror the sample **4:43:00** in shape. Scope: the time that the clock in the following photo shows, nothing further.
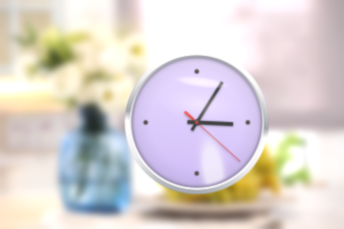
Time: **3:05:22**
